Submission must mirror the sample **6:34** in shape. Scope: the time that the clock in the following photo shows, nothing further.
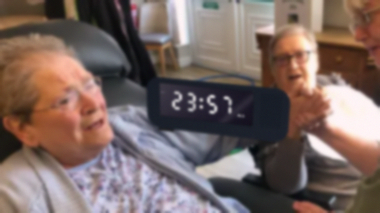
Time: **23:57**
